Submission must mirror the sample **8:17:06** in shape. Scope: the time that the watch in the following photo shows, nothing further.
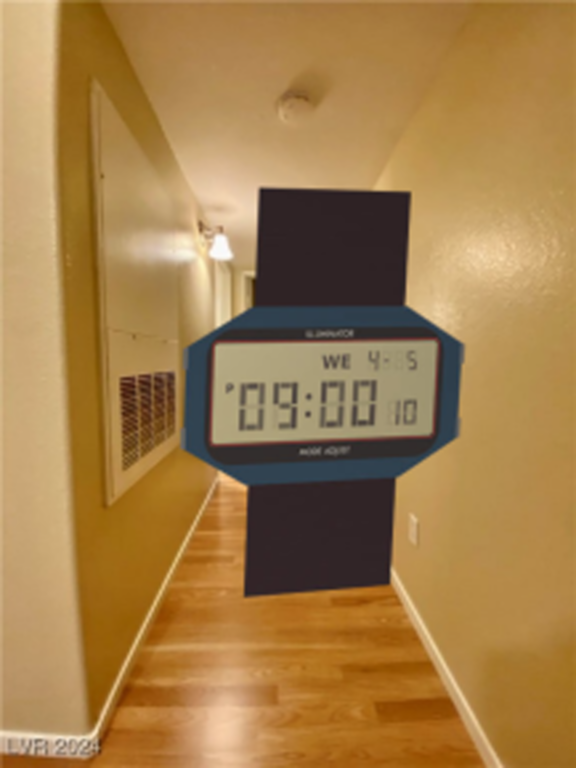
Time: **9:00:10**
